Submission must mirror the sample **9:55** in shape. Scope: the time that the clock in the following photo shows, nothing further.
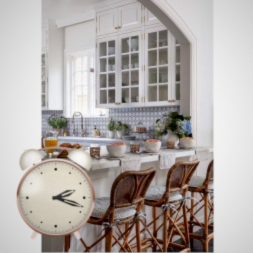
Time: **2:18**
